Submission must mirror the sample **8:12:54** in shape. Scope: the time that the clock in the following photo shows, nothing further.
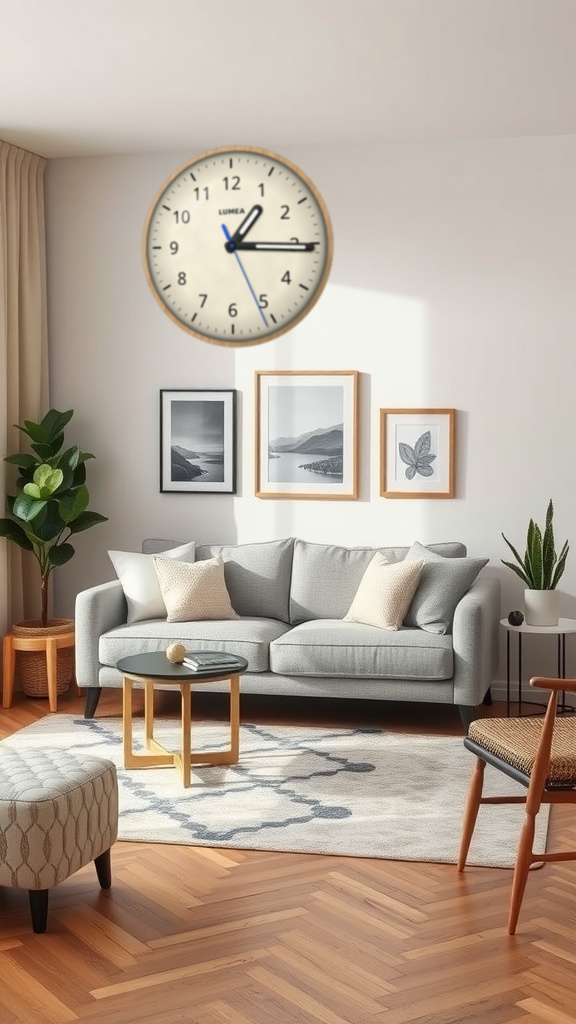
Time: **1:15:26**
